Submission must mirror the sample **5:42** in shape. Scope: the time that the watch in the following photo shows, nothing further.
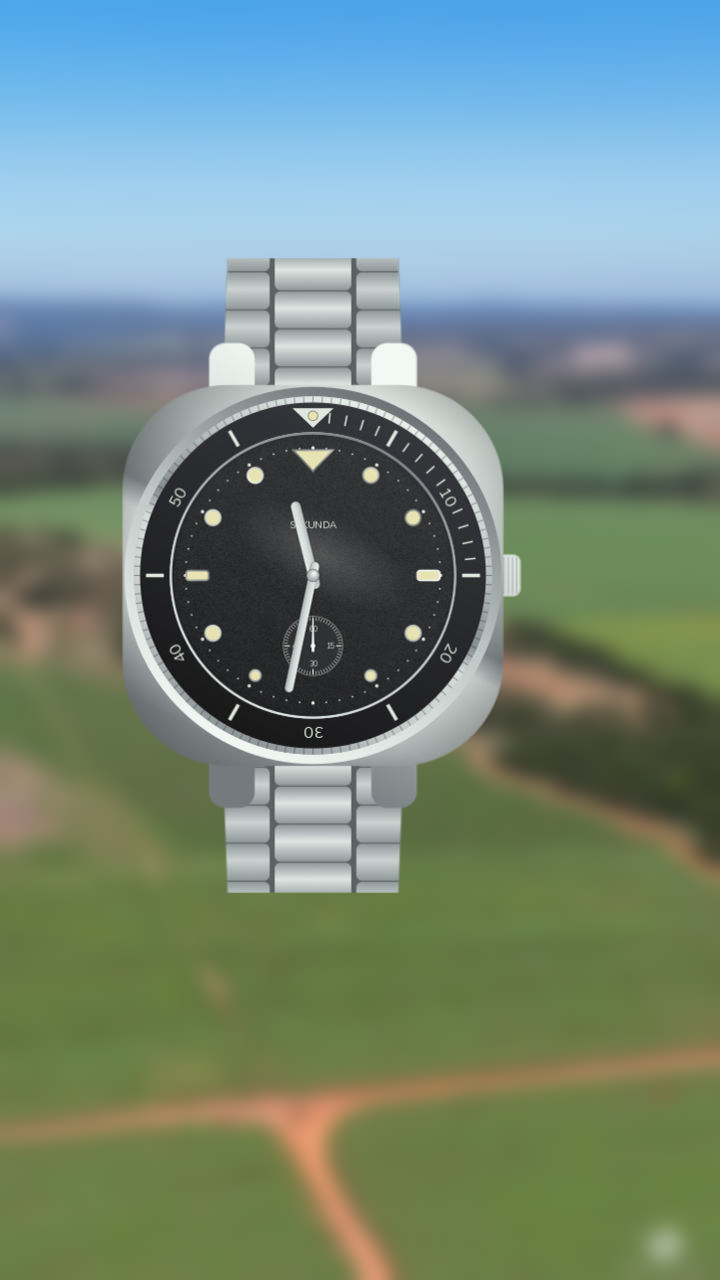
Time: **11:32**
